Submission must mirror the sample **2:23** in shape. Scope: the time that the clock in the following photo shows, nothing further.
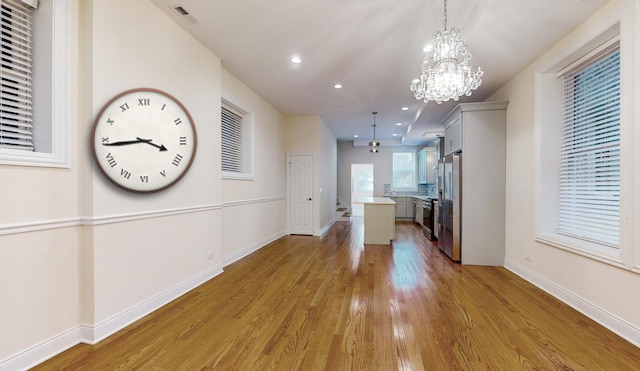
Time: **3:44**
